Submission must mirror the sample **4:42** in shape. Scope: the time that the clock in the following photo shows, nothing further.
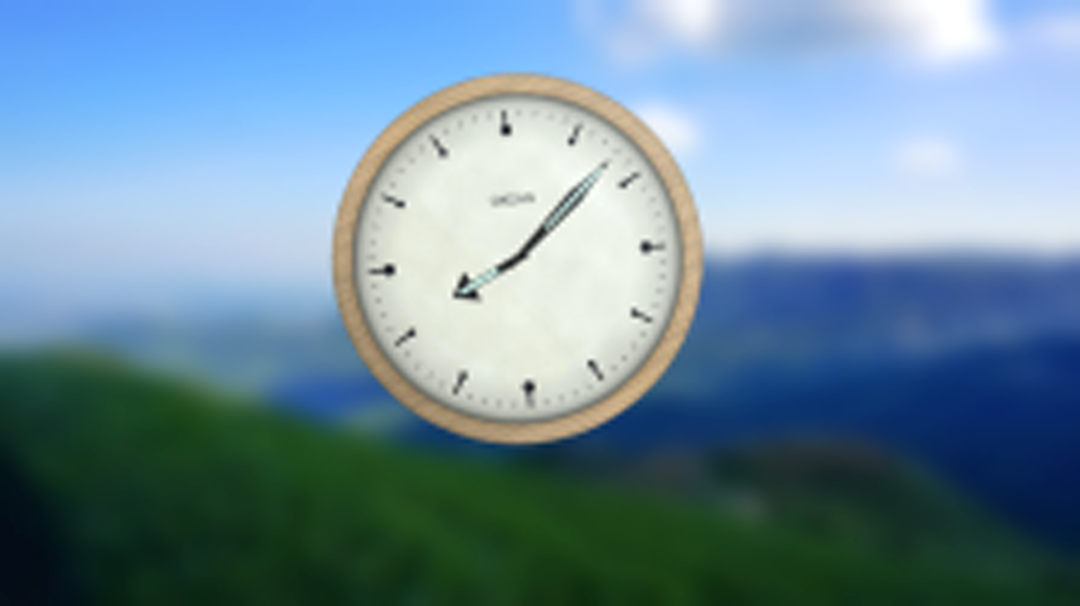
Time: **8:08**
